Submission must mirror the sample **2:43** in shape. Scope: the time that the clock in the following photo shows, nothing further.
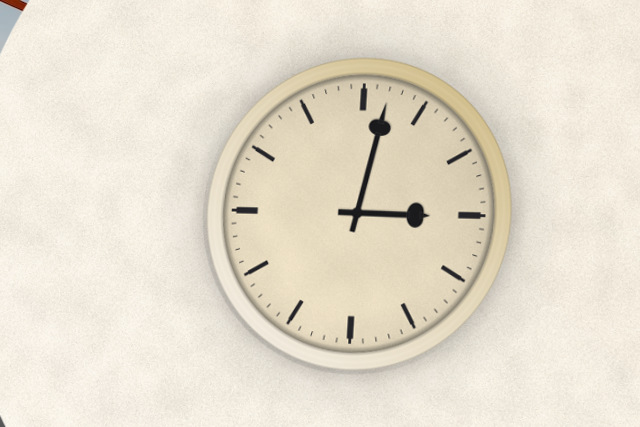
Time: **3:02**
